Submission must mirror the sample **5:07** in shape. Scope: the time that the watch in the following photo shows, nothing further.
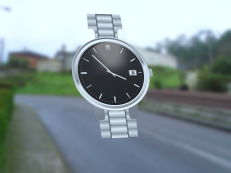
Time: **3:53**
